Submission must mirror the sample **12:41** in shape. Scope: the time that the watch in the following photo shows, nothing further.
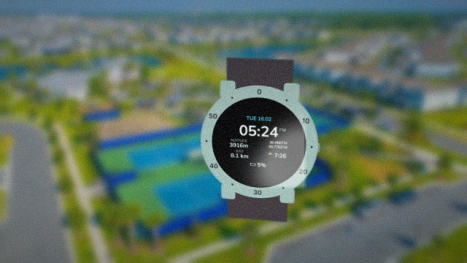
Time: **5:24**
